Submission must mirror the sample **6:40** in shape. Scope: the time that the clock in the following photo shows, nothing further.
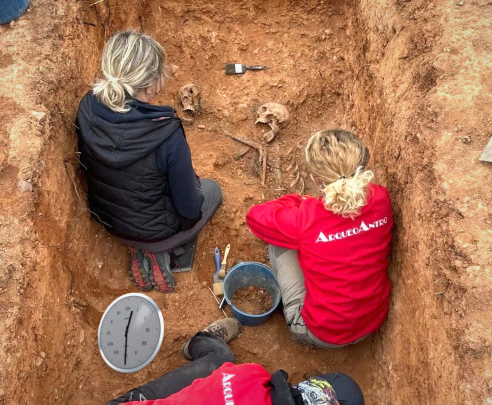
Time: **12:30**
